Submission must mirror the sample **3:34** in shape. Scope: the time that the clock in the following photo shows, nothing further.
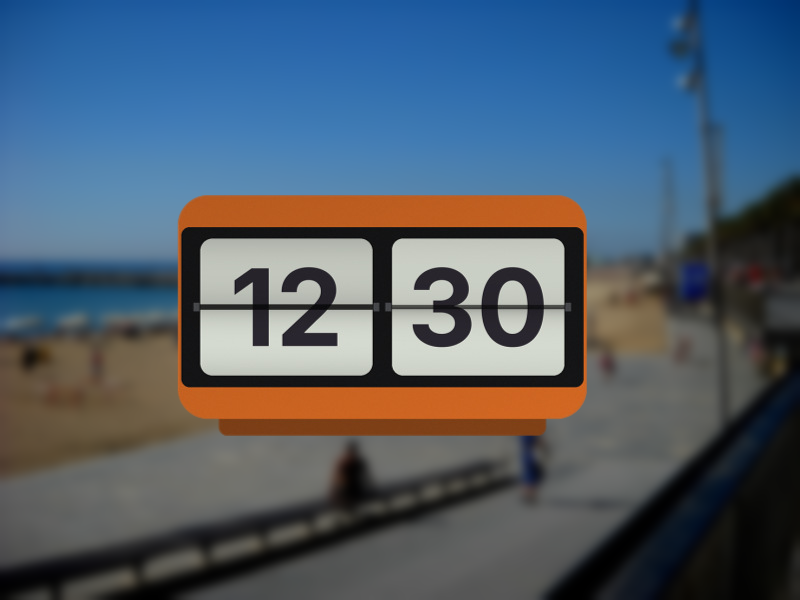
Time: **12:30**
